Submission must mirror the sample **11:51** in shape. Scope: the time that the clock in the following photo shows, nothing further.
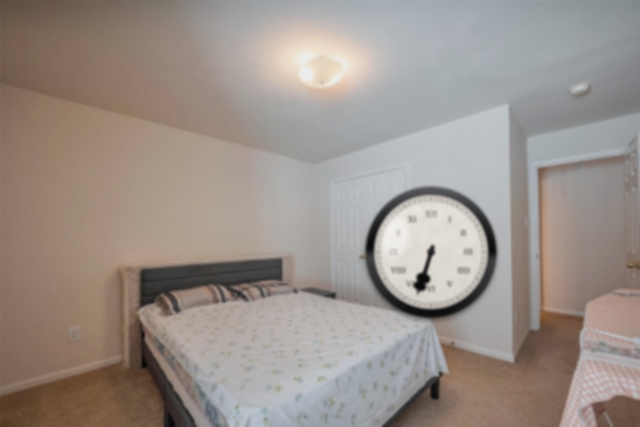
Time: **6:33**
